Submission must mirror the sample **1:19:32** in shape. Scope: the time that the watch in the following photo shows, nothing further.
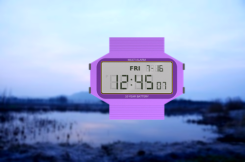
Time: **12:45:07**
